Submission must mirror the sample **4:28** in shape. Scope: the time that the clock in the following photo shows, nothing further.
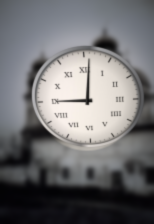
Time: **9:01**
